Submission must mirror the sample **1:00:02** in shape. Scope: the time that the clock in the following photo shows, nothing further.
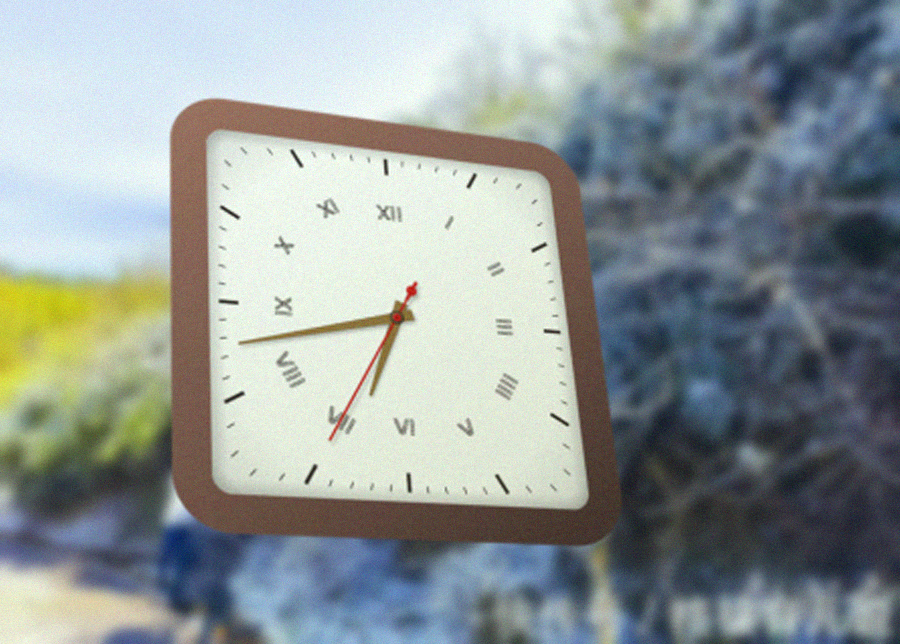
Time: **6:42:35**
